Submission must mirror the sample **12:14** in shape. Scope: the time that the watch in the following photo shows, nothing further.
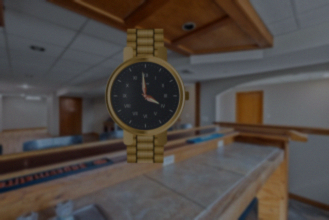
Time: **3:59**
